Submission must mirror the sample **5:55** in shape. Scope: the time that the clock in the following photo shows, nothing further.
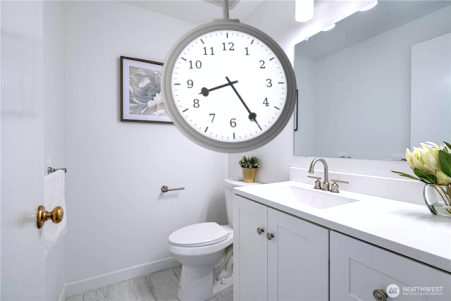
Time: **8:25**
